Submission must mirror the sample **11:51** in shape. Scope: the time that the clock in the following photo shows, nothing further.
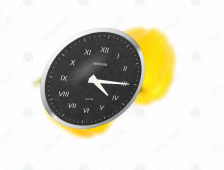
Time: **4:15**
